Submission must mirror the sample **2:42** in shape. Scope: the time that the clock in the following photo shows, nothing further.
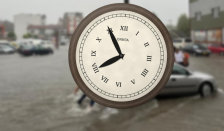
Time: **7:55**
